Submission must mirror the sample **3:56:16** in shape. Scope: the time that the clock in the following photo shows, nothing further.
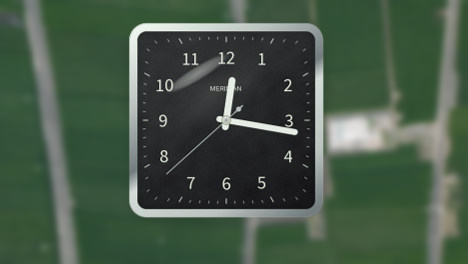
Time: **12:16:38**
